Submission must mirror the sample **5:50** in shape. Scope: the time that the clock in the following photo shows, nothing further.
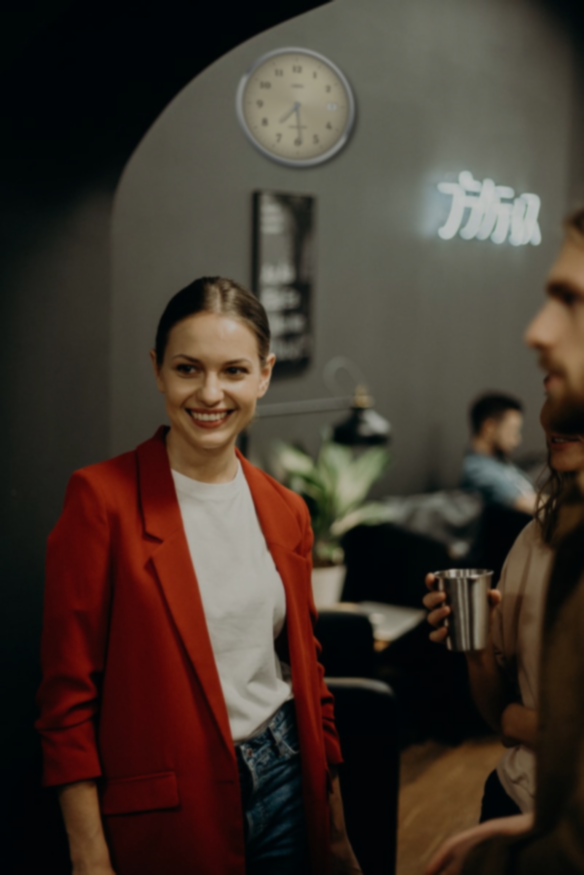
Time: **7:29**
